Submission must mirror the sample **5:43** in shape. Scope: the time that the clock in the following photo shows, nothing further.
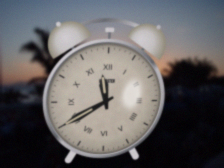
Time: **11:40**
